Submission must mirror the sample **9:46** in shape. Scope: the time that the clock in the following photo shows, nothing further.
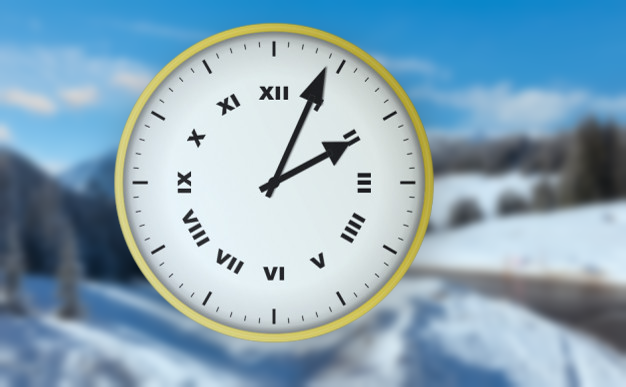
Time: **2:04**
